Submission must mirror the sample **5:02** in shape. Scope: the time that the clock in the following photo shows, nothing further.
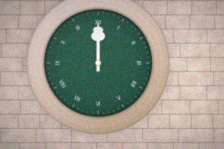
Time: **12:00**
